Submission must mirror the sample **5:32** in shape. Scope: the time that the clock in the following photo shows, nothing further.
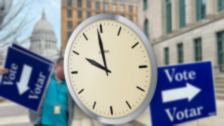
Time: **9:59**
